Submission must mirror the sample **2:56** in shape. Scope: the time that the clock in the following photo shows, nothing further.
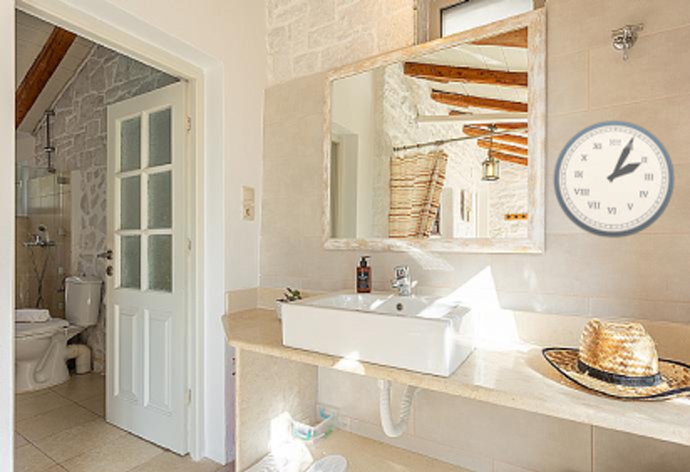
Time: **2:04**
